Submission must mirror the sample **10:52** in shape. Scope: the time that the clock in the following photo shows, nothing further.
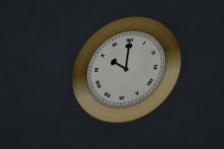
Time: **10:00**
